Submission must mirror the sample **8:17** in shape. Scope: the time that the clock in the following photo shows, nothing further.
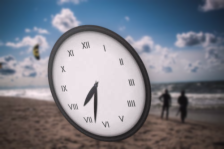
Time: **7:33**
